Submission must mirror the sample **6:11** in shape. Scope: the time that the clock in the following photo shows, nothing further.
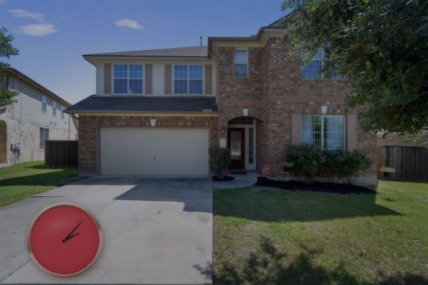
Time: **2:07**
